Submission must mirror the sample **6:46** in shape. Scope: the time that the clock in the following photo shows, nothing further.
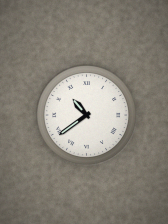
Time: **10:39**
